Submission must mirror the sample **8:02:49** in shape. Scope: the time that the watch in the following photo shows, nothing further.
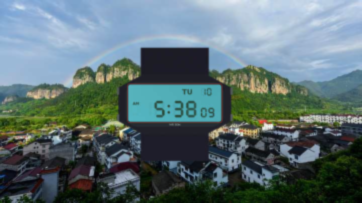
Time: **5:38:09**
